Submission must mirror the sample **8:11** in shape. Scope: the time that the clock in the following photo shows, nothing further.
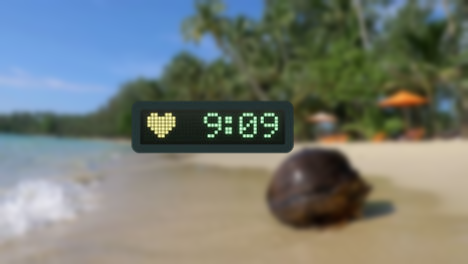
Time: **9:09**
